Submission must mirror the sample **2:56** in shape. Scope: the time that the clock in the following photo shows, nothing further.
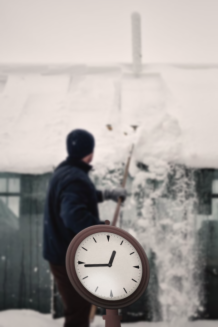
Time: **12:44**
